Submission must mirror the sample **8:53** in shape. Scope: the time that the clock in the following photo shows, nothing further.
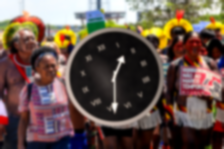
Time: **1:34**
